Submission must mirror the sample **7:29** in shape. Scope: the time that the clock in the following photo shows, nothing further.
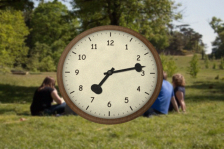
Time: **7:13**
